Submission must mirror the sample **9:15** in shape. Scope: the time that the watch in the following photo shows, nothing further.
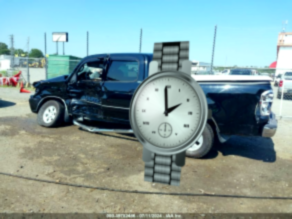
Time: **1:59**
